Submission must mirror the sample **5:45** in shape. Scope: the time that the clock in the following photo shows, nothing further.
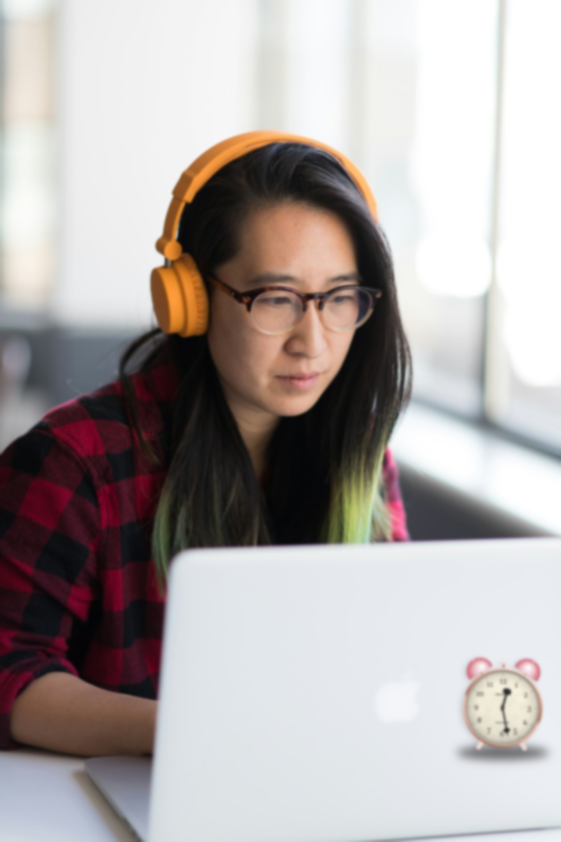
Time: **12:28**
